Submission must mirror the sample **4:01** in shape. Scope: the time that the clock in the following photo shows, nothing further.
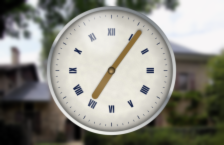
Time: **7:06**
